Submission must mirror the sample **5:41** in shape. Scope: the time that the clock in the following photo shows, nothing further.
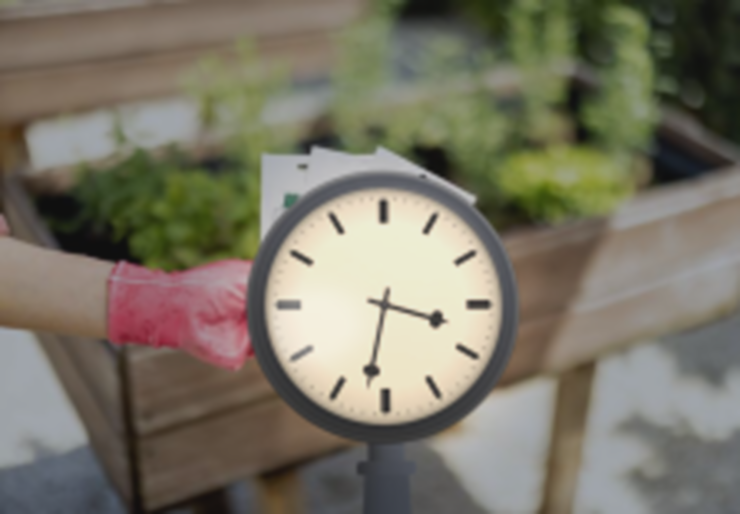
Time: **3:32**
